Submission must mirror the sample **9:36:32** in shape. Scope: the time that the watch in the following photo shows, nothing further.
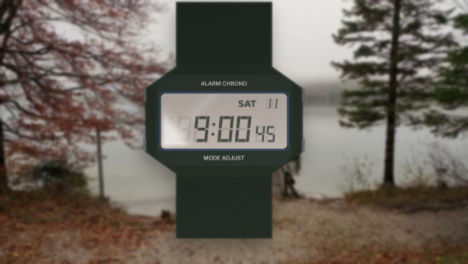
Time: **9:00:45**
